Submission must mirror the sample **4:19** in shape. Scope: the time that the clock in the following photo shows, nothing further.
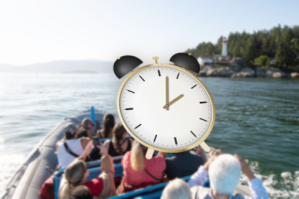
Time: **2:02**
